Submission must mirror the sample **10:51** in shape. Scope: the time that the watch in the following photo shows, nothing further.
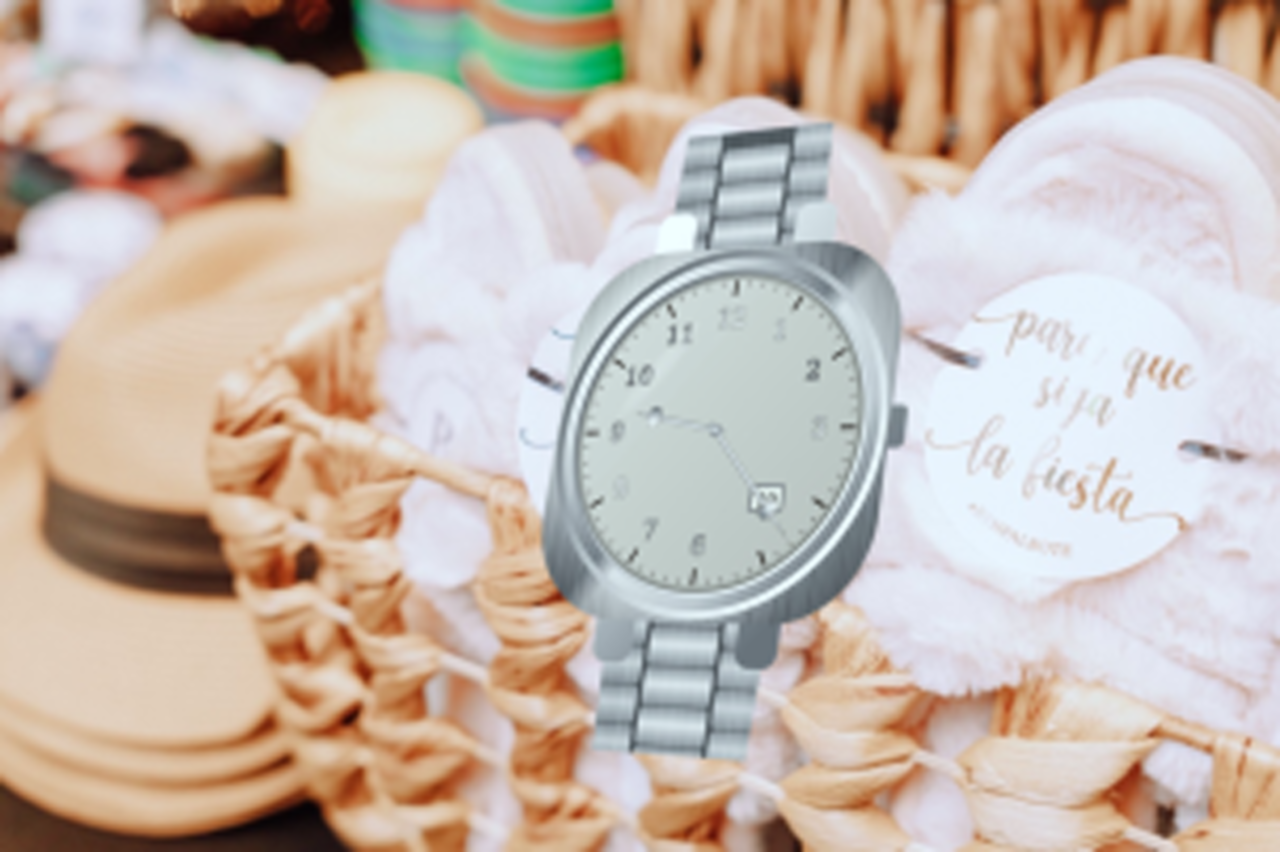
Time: **9:23**
